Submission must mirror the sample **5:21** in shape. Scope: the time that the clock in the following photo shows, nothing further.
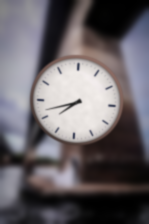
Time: **7:42**
